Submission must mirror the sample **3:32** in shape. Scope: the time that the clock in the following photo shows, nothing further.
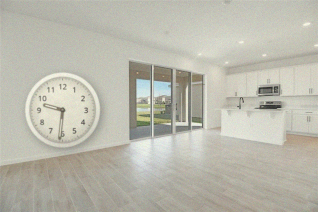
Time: **9:31**
